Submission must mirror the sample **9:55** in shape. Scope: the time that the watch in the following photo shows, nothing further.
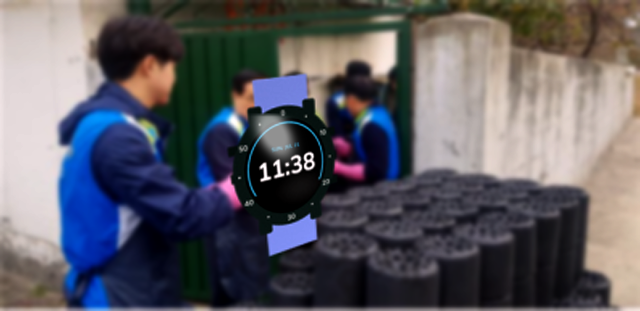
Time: **11:38**
